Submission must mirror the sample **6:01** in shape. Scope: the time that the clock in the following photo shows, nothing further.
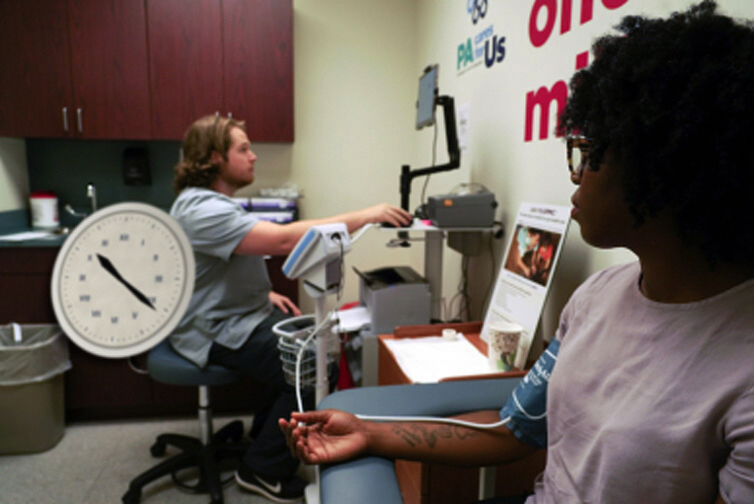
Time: **10:21**
